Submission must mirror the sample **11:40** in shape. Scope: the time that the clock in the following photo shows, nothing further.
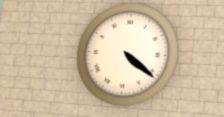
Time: **4:21**
